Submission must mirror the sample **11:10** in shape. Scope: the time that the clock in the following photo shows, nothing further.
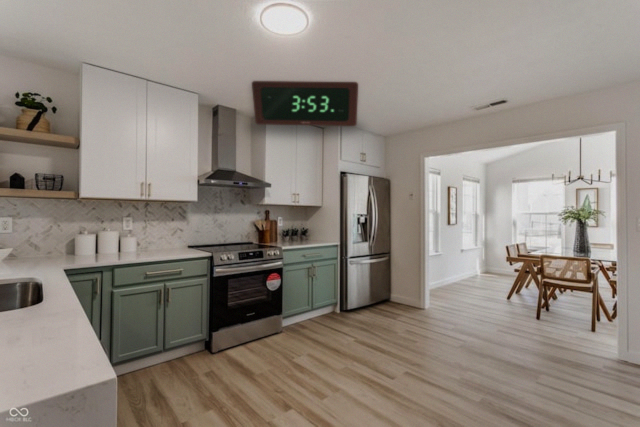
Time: **3:53**
